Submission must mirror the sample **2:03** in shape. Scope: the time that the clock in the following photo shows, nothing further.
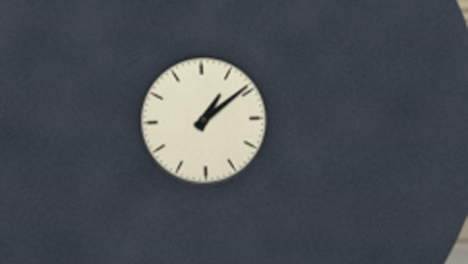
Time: **1:09**
